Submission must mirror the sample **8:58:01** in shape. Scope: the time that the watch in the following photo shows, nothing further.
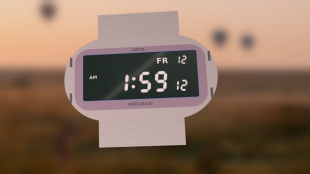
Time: **1:59:12**
